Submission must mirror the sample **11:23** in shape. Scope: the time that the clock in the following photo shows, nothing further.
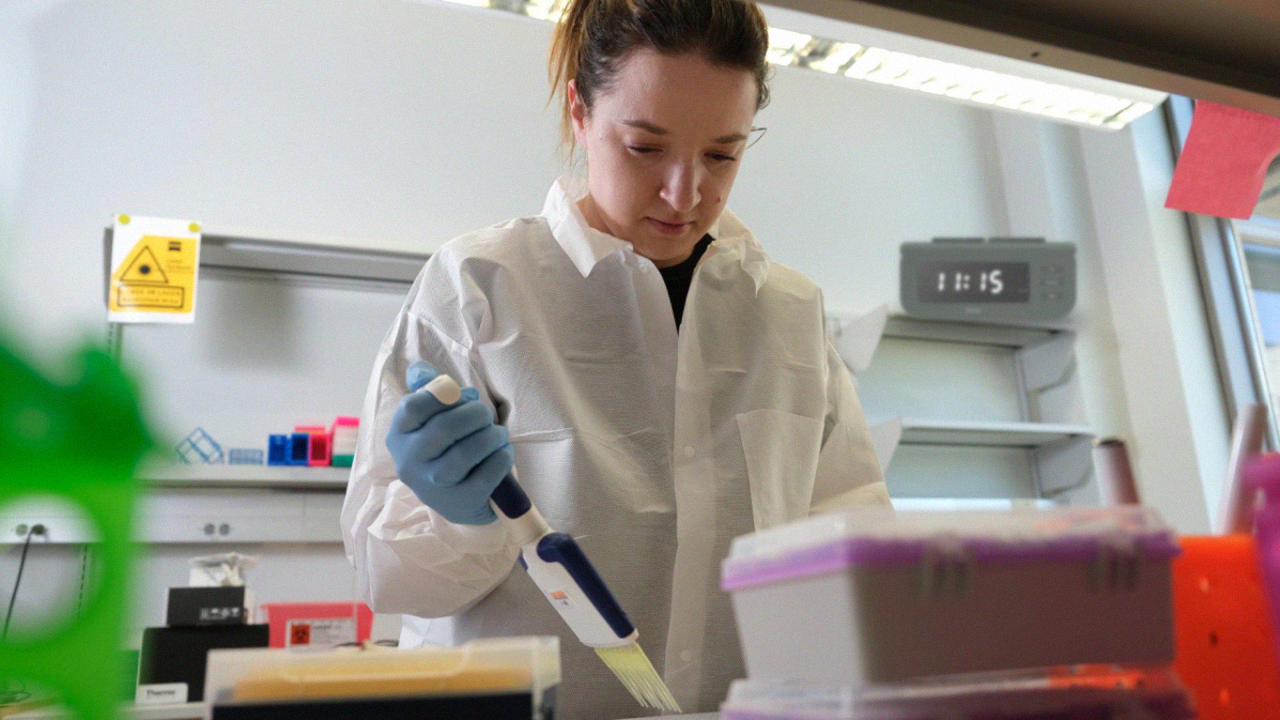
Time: **11:15**
